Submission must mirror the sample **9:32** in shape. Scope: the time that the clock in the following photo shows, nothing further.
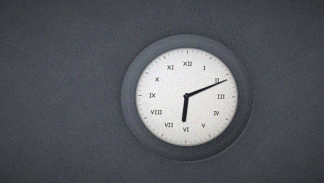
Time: **6:11**
